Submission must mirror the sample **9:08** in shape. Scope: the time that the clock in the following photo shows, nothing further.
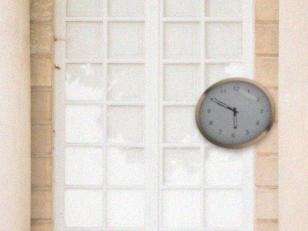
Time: **5:50**
